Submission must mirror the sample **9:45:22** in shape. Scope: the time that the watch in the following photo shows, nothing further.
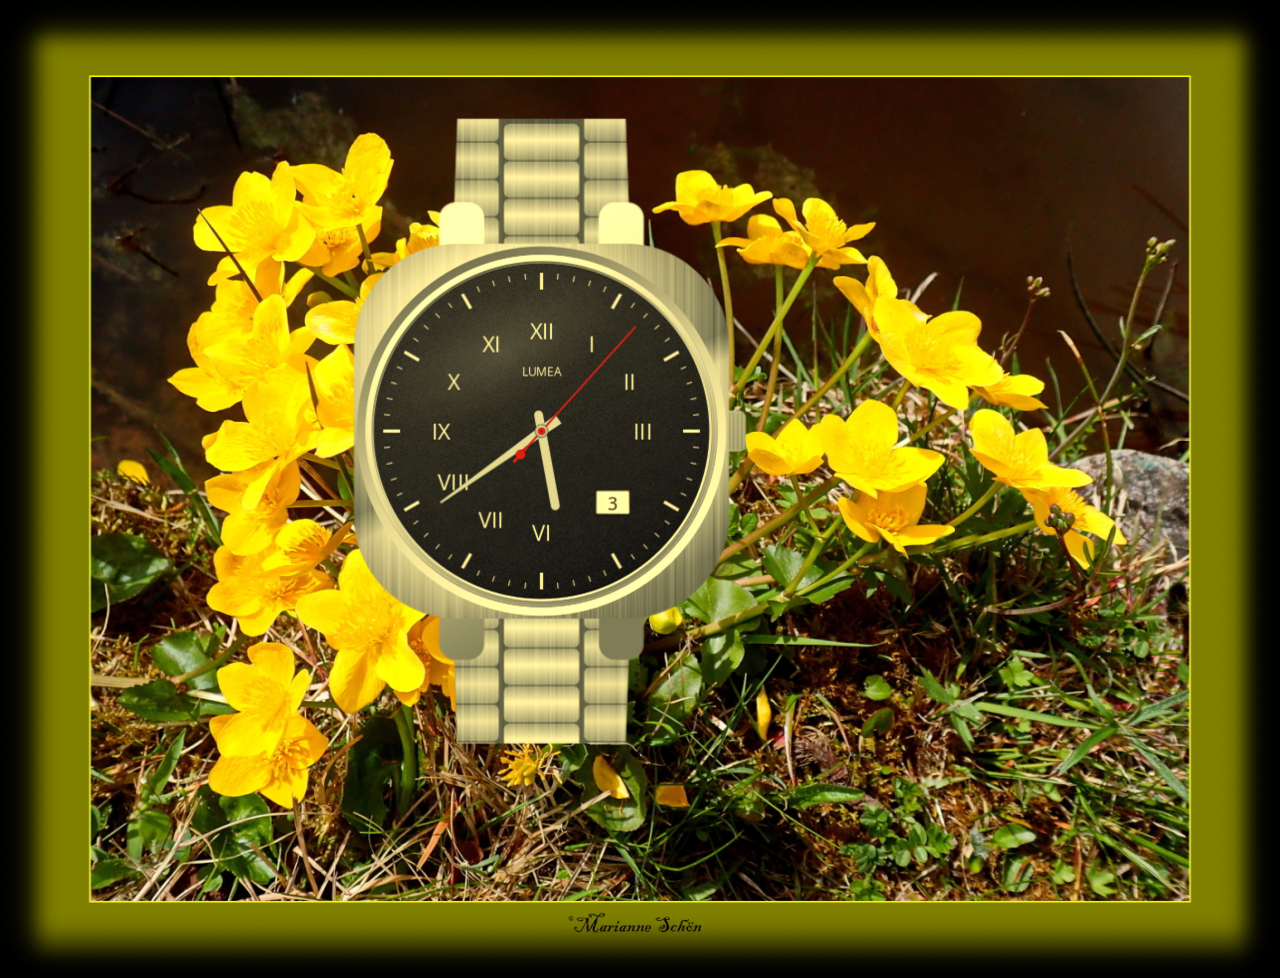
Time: **5:39:07**
